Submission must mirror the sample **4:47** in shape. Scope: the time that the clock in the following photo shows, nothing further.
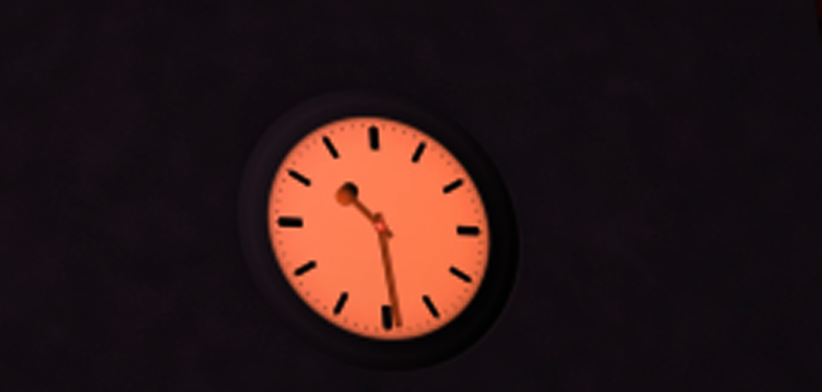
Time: **10:29**
